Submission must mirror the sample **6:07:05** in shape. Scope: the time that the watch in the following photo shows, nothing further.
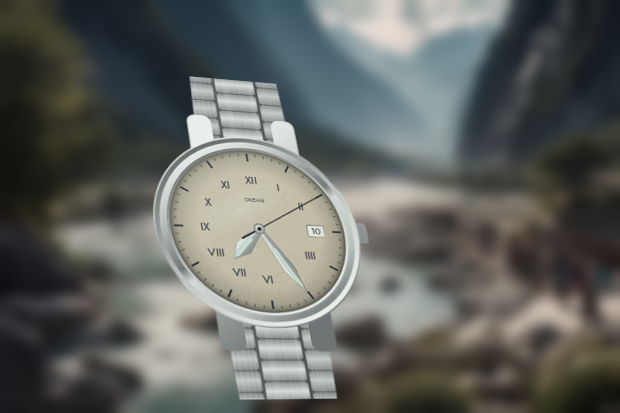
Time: **7:25:10**
